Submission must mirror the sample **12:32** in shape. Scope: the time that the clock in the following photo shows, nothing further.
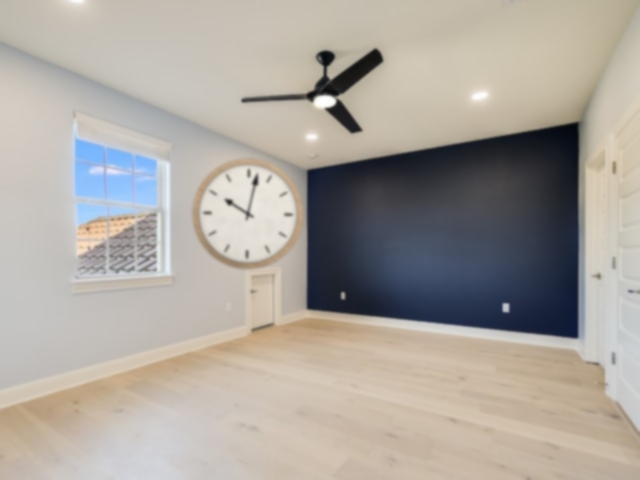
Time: **10:02**
